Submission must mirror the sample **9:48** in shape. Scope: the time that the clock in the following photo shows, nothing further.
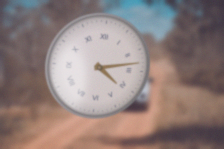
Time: **4:13**
